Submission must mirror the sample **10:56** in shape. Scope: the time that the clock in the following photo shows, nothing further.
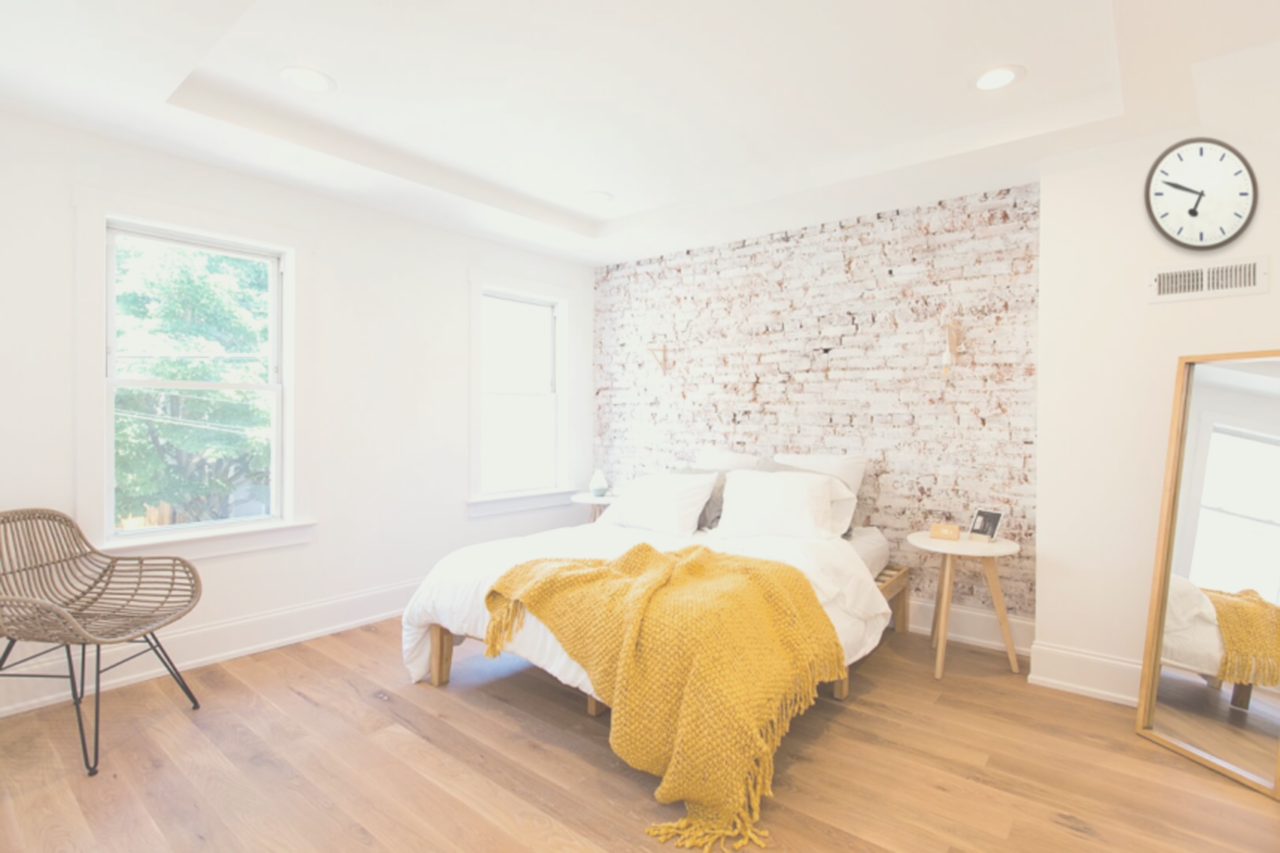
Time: **6:48**
